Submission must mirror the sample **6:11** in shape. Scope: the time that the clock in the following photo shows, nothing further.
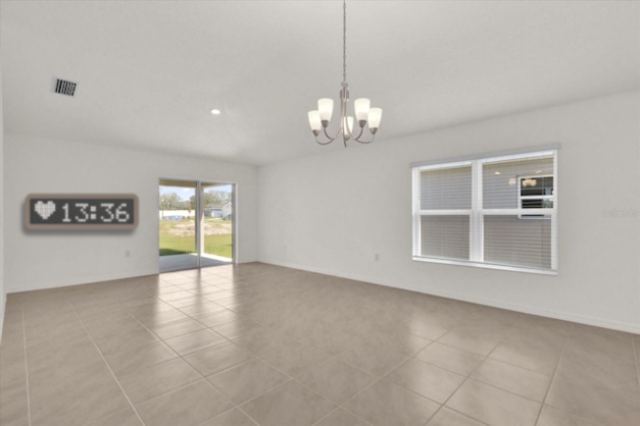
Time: **13:36**
